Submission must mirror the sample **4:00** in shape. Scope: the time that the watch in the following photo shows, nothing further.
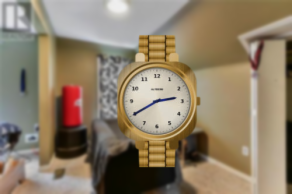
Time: **2:40**
